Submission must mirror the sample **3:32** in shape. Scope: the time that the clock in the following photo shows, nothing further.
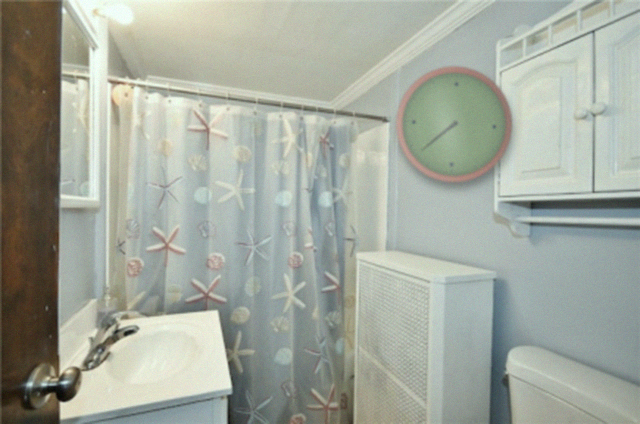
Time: **7:38**
